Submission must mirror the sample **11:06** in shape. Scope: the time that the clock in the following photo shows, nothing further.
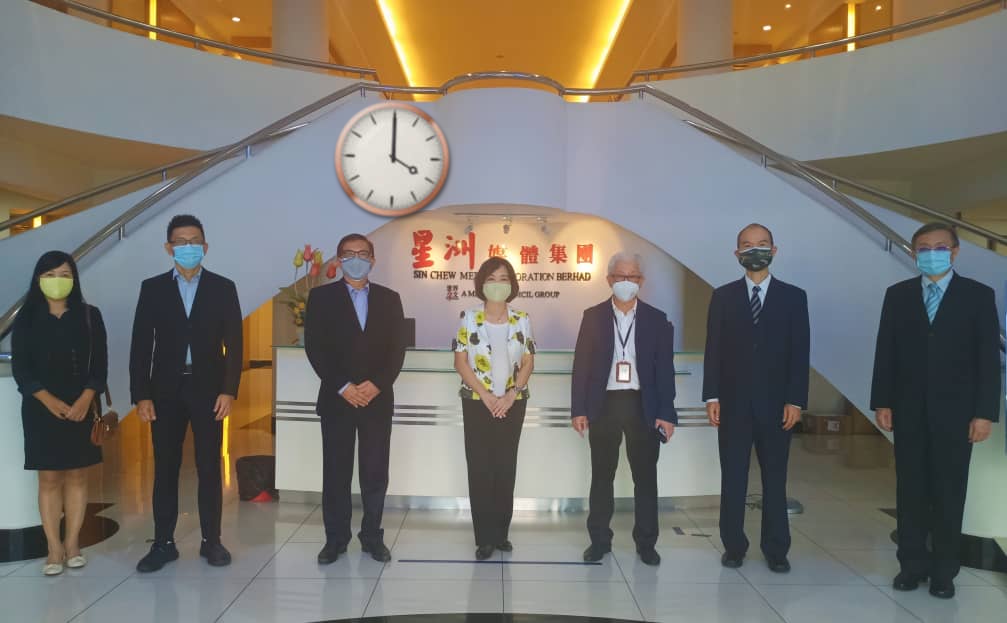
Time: **4:00**
